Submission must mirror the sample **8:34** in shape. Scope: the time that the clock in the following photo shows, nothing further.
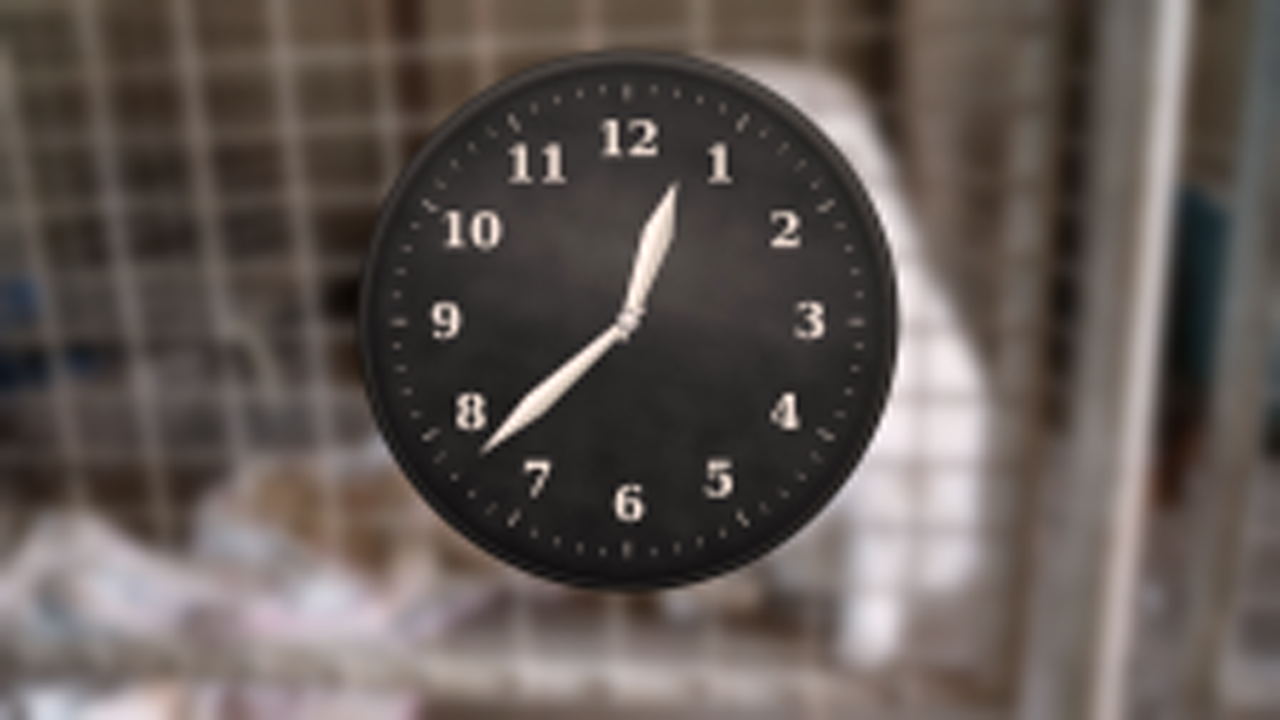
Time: **12:38**
